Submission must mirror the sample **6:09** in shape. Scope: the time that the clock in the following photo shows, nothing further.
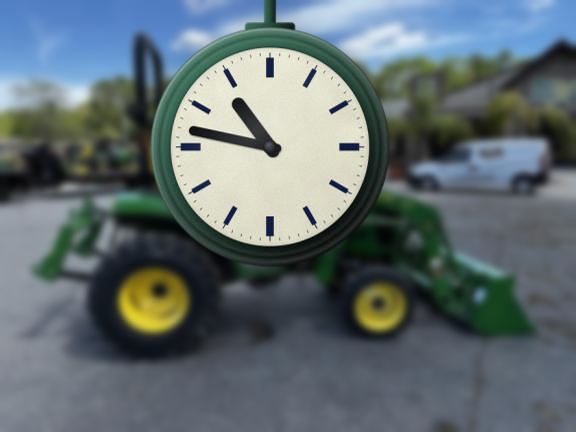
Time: **10:47**
